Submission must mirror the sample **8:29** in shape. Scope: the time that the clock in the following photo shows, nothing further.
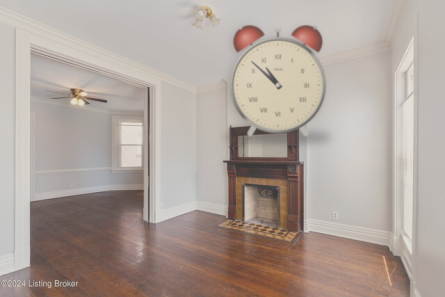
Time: **10:52**
